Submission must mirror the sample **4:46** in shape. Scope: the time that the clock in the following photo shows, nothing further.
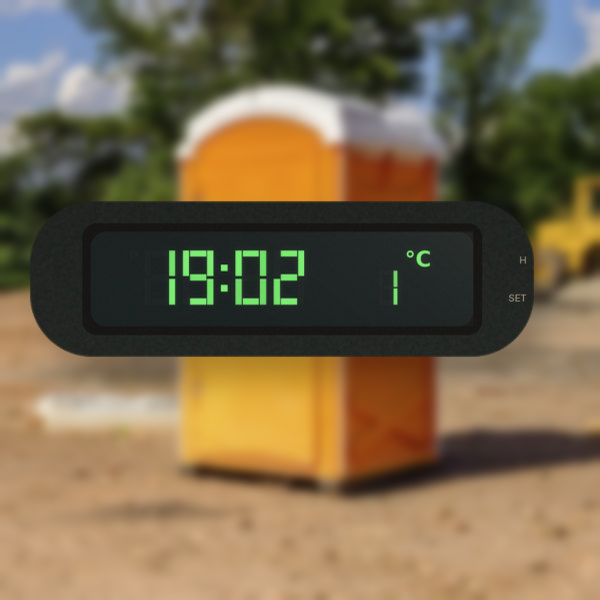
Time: **19:02**
